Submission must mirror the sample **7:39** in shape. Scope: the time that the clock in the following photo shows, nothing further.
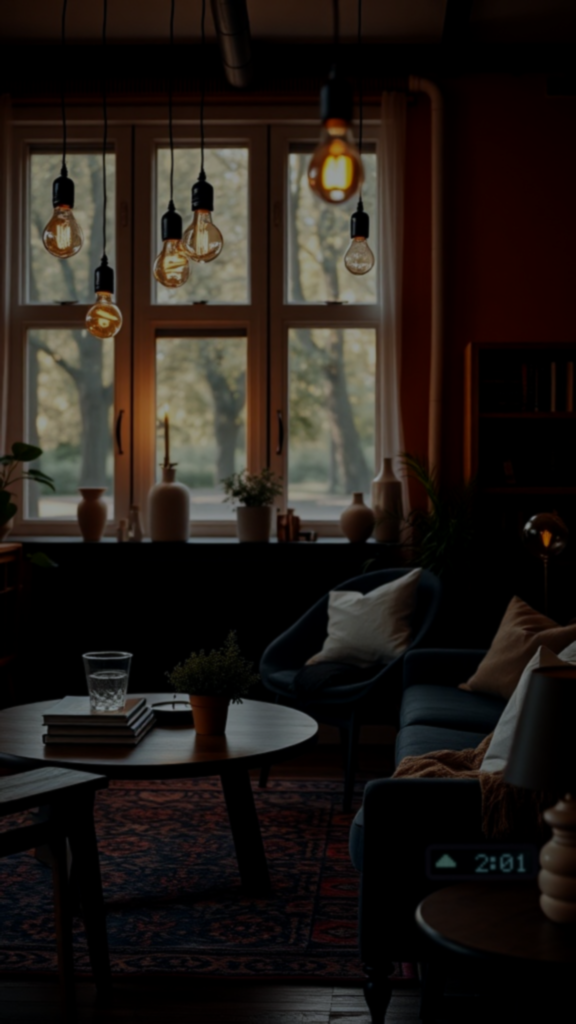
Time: **2:01**
